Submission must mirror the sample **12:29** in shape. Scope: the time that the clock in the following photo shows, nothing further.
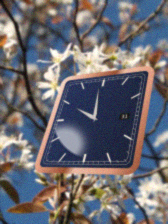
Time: **9:59**
